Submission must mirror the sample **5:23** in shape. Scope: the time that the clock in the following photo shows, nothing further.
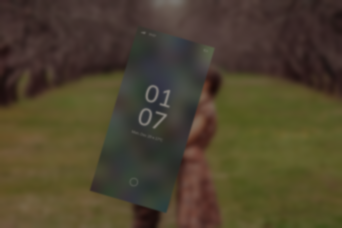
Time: **1:07**
